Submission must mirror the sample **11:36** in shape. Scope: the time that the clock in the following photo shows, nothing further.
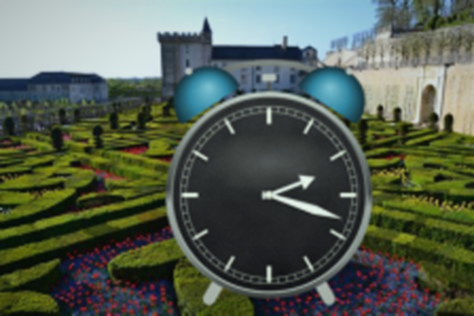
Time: **2:18**
